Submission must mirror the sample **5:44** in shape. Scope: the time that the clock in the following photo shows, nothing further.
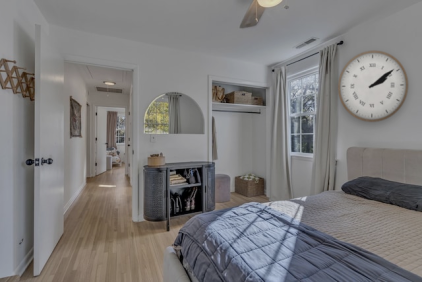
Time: **2:09**
